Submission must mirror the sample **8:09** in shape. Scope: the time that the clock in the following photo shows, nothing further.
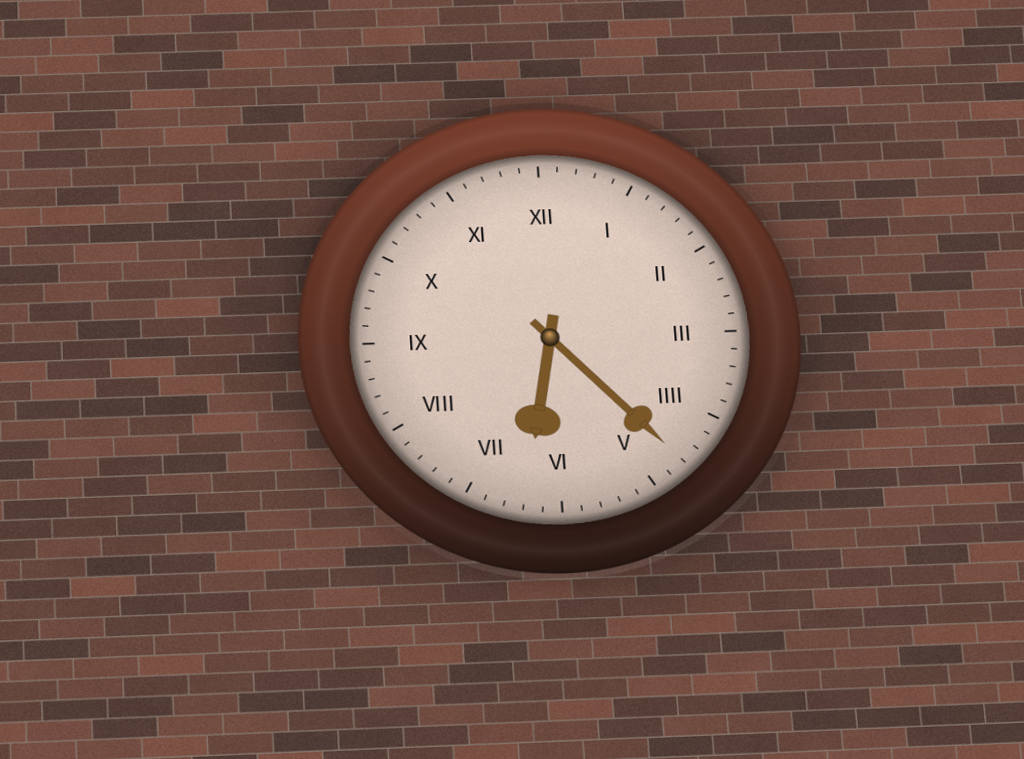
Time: **6:23**
